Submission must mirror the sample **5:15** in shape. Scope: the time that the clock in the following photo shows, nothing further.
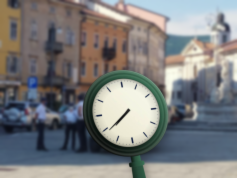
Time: **7:39**
